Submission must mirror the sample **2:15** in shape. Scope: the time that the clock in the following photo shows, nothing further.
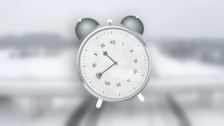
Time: **10:40**
